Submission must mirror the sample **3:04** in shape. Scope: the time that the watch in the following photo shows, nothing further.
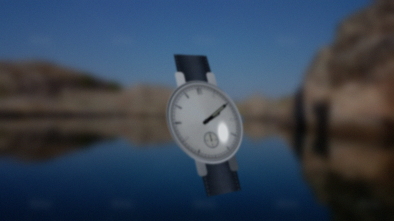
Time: **2:10**
